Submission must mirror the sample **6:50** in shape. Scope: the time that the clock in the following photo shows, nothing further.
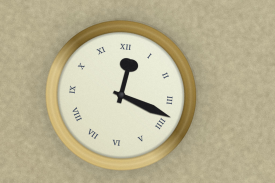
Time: **12:18**
